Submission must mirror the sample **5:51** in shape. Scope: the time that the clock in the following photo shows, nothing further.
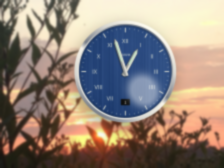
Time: **12:57**
